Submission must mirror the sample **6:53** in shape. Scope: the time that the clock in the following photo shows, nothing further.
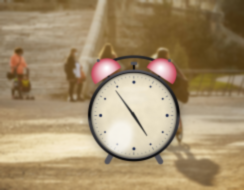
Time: **4:54**
